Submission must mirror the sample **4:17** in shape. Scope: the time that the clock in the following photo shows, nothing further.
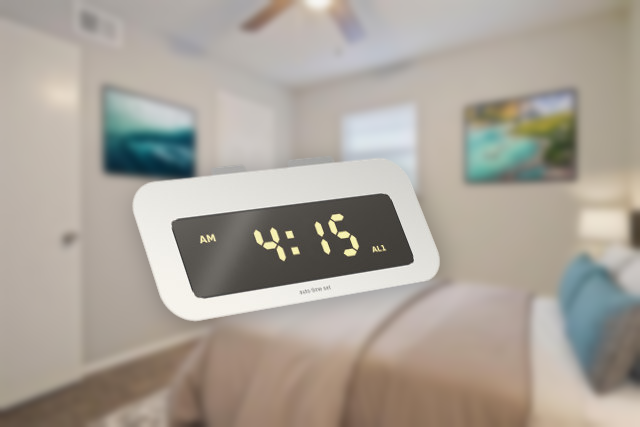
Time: **4:15**
